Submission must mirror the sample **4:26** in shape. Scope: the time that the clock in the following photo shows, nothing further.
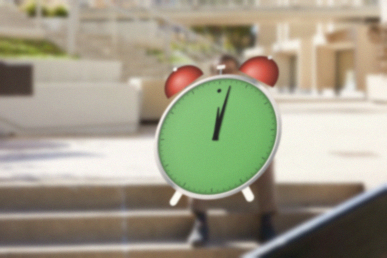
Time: **12:02**
